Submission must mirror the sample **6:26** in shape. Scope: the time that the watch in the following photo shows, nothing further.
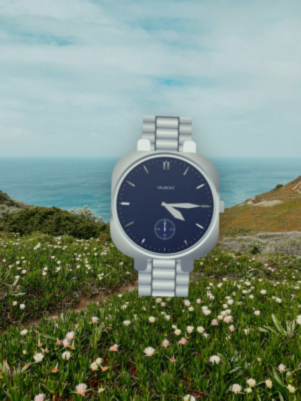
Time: **4:15**
